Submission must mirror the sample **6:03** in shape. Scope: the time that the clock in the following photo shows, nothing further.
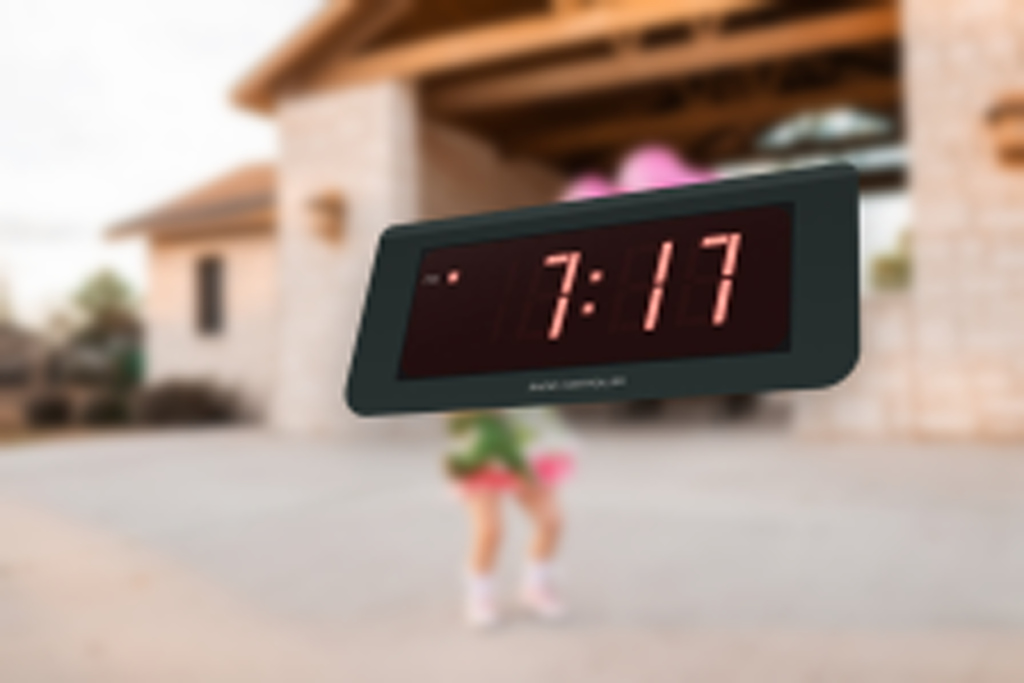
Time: **7:17**
